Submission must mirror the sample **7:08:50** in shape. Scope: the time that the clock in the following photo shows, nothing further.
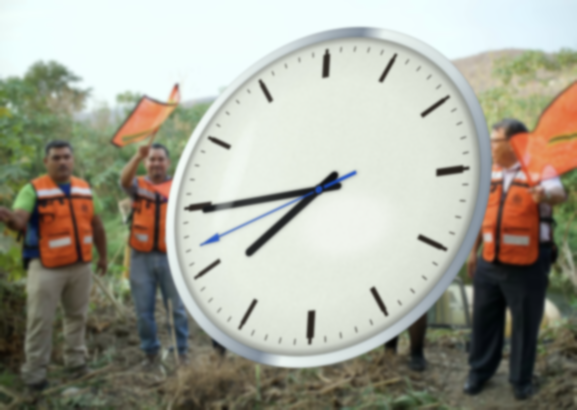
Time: **7:44:42**
